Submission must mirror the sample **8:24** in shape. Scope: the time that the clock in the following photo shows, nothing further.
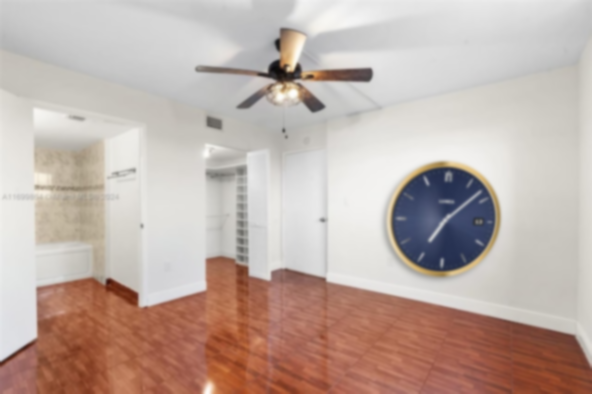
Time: **7:08**
